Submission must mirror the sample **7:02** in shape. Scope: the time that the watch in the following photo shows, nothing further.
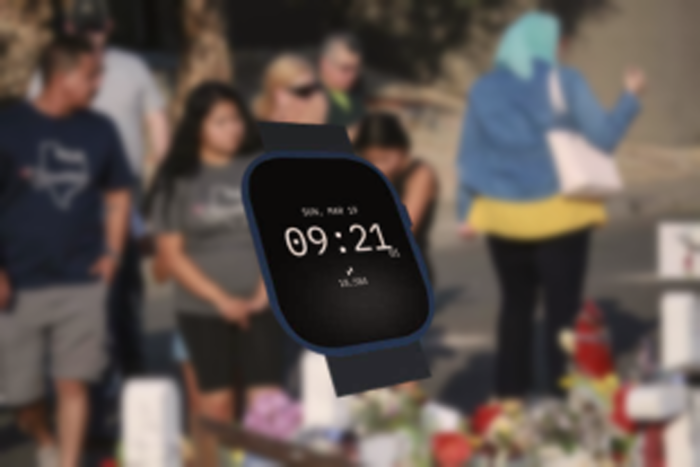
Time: **9:21**
